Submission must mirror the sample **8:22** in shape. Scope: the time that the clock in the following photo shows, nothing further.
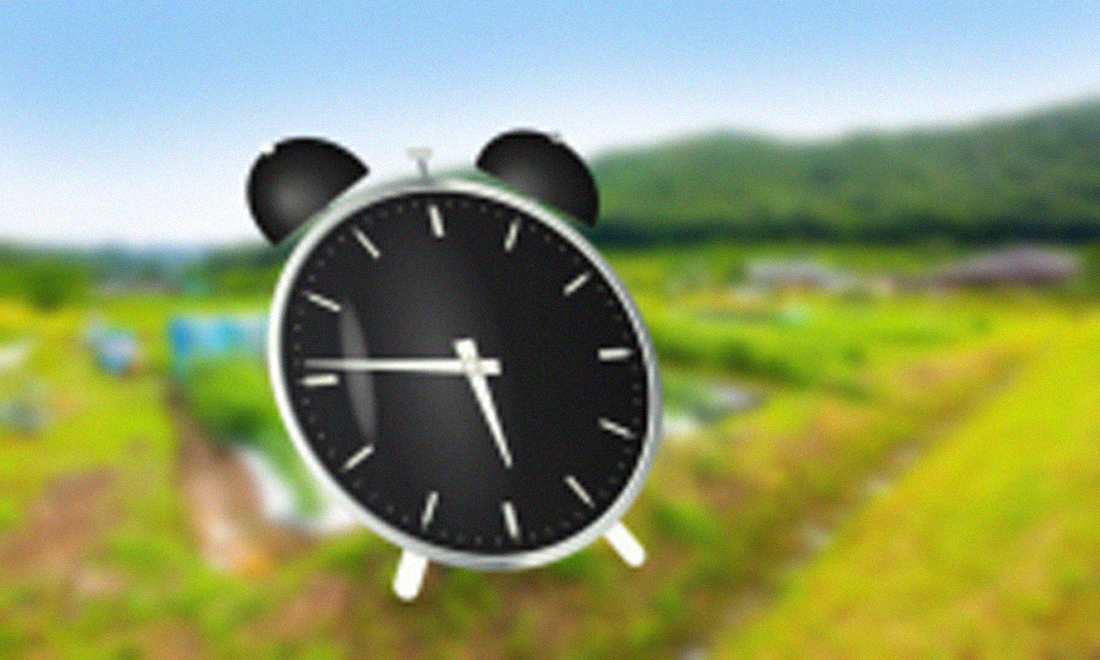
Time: **5:46**
